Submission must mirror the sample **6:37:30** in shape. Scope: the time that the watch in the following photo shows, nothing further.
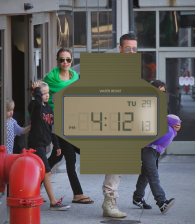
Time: **4:12:13**
